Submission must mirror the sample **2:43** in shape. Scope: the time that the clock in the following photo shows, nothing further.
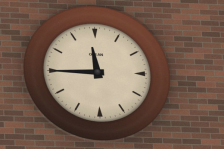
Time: **11:45**
